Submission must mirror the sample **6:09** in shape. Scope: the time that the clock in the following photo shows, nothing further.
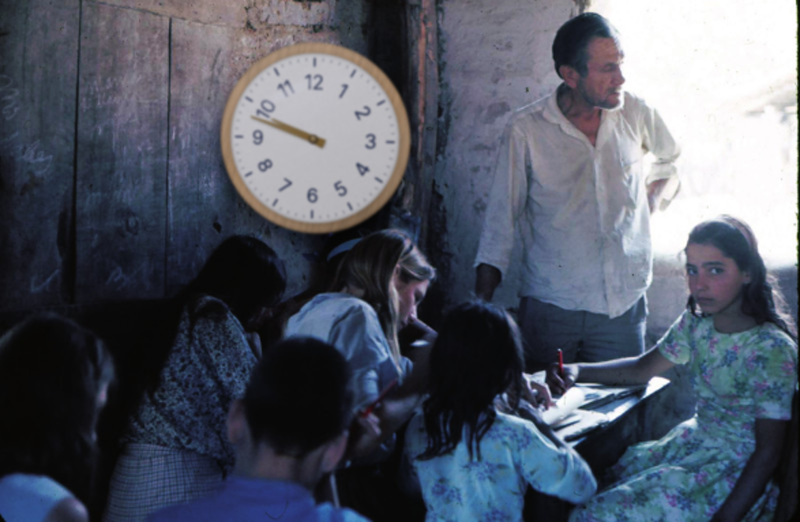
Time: **9:48**
